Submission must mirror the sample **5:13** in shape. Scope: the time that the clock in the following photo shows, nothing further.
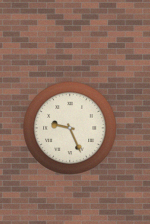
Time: **9:26**
